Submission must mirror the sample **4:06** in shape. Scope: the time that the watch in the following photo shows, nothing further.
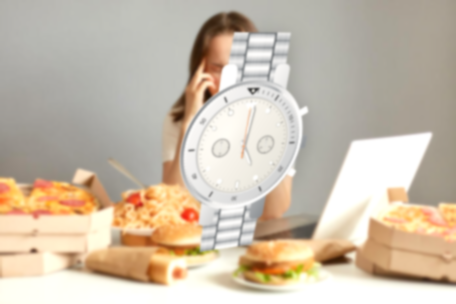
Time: **5:01**
